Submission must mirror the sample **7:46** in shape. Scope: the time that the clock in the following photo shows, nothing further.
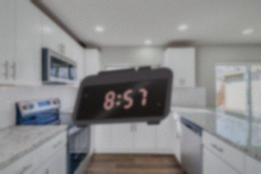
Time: **8:57**
